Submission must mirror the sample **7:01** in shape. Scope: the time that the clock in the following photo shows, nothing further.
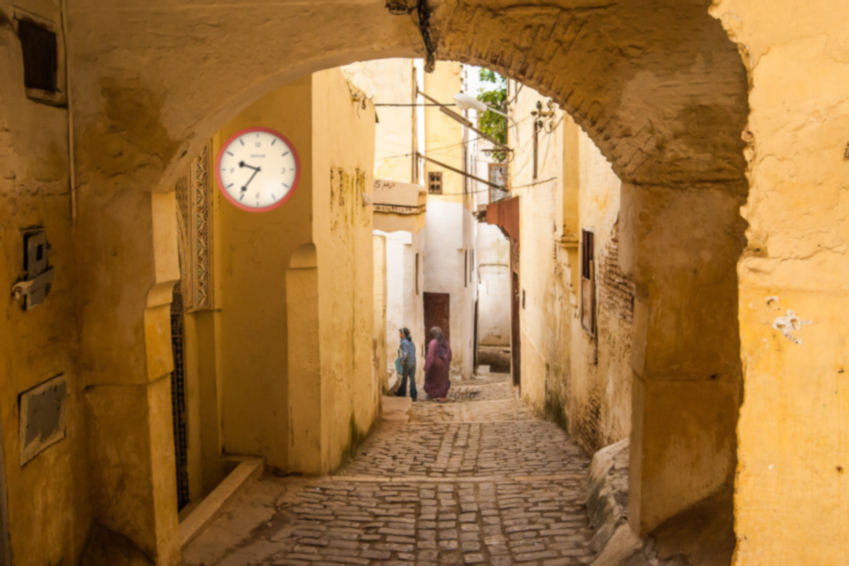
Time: **9:36**
